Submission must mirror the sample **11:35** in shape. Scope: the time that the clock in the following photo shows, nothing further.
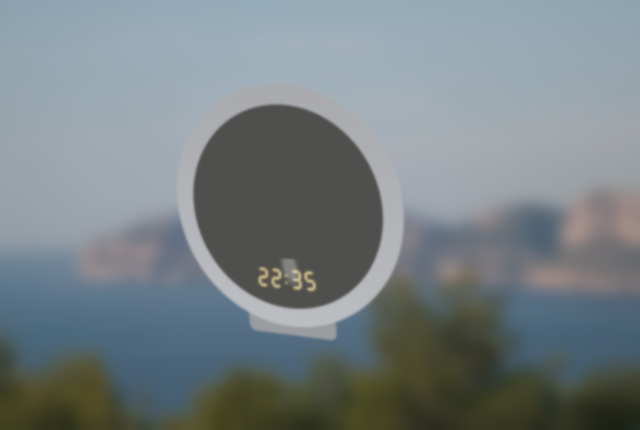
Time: **22:35**
